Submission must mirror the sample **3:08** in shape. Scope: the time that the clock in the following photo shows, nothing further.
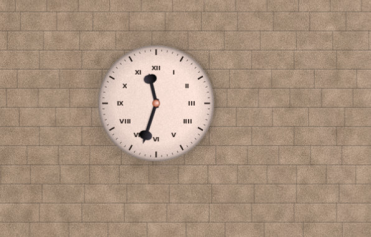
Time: **11:33**
